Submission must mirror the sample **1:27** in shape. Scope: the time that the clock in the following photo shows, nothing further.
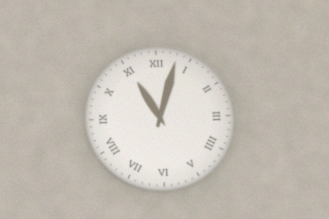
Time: **11:03**
